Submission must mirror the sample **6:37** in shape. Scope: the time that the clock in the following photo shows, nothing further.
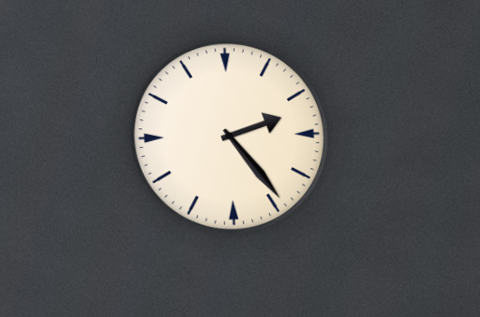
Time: **2:24**
